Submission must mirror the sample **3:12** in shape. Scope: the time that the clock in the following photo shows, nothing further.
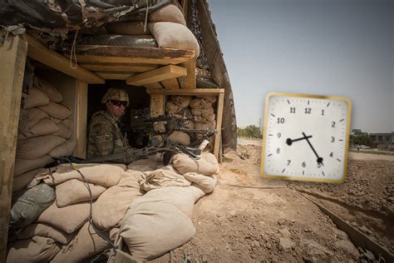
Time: **8:24**
